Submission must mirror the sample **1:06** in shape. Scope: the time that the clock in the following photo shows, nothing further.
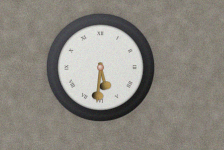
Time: **5:31**
